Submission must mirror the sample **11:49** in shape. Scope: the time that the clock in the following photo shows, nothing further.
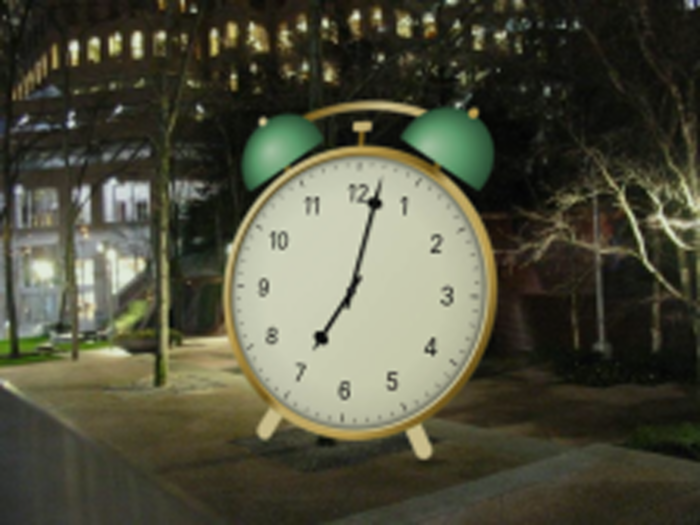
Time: **7:02**
